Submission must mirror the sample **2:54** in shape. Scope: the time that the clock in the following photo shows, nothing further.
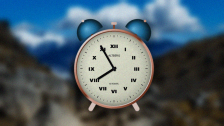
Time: **7:55**
